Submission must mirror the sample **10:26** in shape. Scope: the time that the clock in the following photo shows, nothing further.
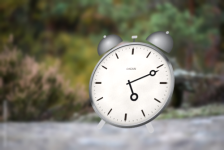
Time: **5:11**
